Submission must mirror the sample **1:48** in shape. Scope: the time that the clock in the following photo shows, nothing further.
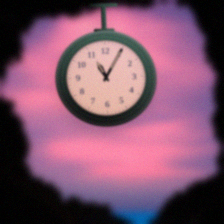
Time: **11:05**
